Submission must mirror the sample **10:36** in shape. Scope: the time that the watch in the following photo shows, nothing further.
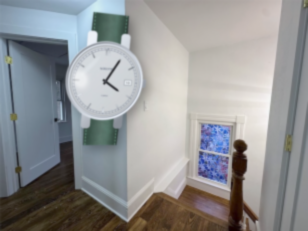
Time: **4:05**
